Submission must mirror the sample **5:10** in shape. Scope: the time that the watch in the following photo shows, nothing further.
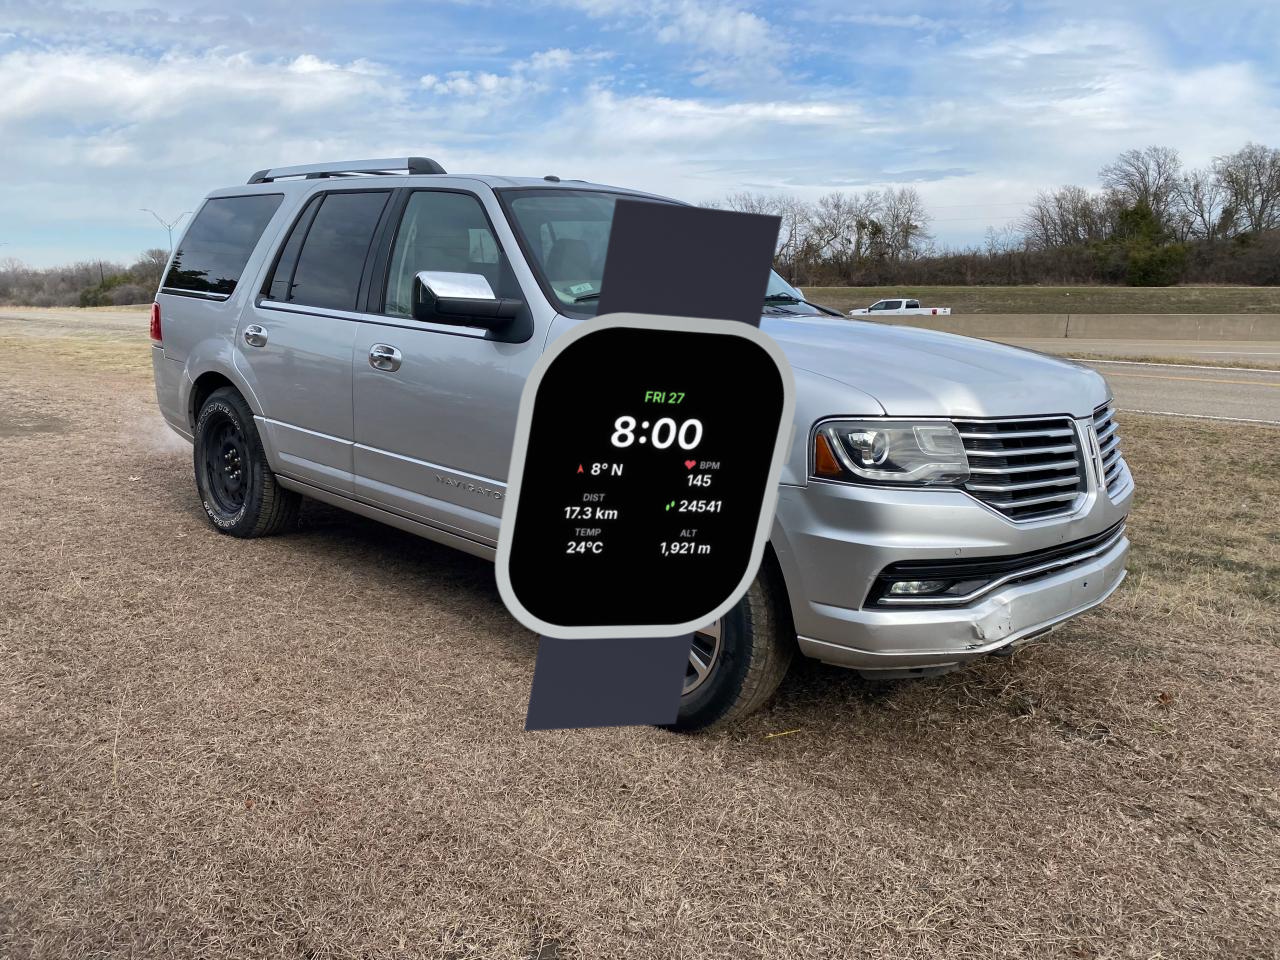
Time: **8:00**
